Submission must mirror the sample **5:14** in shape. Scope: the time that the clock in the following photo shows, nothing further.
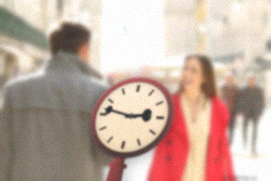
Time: **2:47**
